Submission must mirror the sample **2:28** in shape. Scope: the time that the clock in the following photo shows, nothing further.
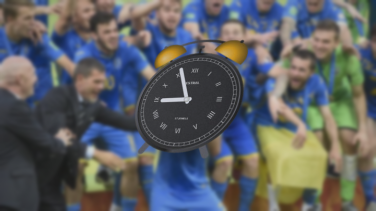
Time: **8:56**
